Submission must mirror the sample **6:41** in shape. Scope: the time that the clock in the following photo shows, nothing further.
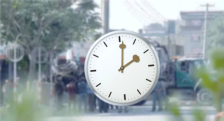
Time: **2:01**
